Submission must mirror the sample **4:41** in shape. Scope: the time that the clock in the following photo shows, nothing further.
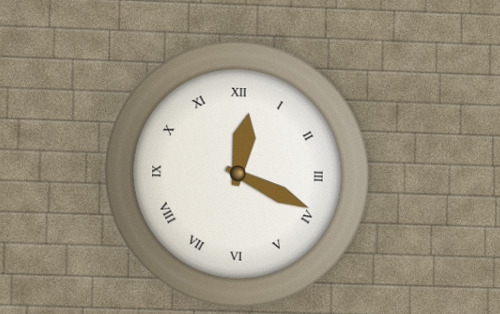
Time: **12:19**
